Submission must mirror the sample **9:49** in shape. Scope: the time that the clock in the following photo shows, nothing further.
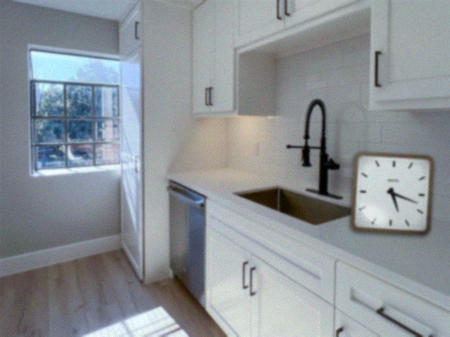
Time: **5:18**
